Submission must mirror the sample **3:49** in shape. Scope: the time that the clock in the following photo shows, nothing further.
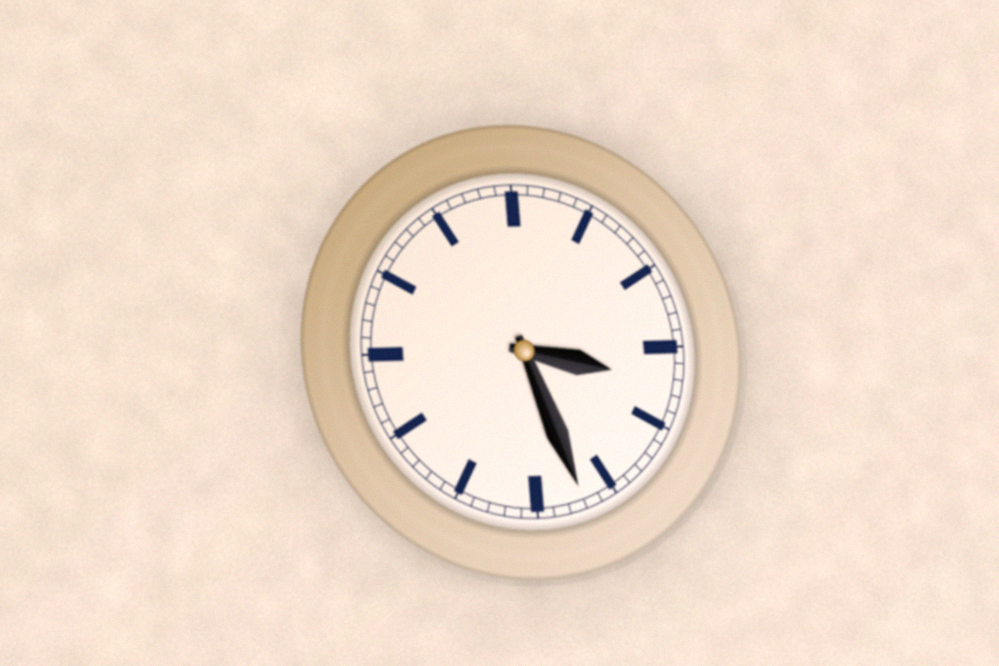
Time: **3:27**
